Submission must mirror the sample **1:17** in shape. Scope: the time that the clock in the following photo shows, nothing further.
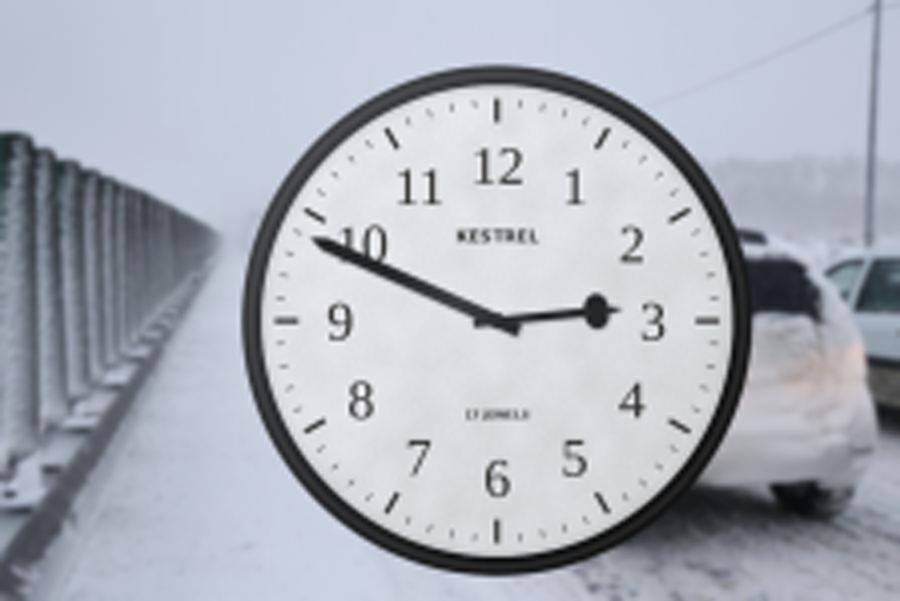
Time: **2:49**
